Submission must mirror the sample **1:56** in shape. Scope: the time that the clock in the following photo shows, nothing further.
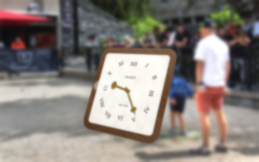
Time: **9:24**
